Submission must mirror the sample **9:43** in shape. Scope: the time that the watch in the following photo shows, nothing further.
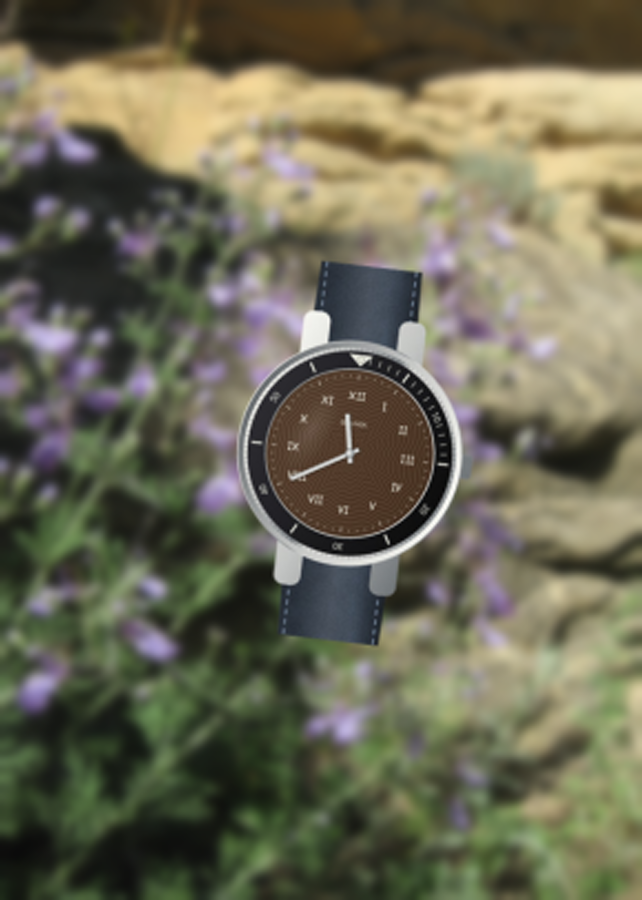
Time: **11:40**
